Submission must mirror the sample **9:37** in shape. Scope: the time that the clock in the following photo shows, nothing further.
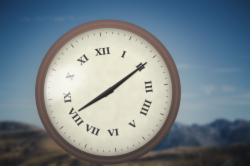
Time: **8:10**
